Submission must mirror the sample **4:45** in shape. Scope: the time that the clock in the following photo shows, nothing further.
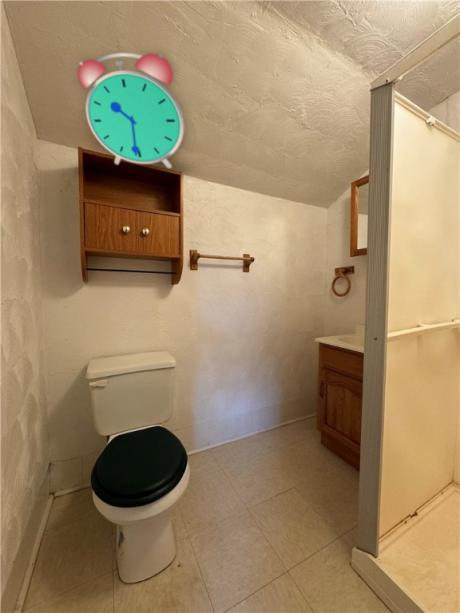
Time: **10:31**
